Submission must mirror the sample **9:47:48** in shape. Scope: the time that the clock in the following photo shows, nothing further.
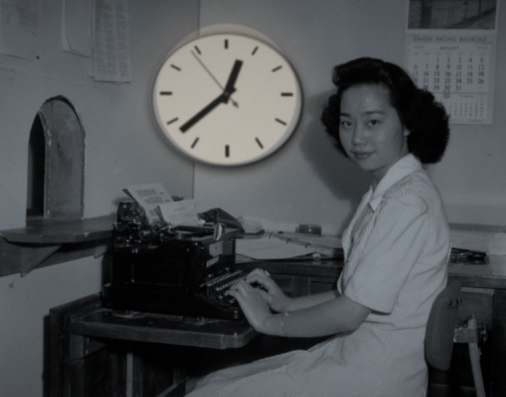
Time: **12:37:54**
